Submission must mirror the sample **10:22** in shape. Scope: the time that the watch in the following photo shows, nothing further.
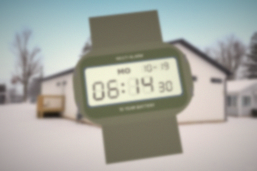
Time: **6:14**
